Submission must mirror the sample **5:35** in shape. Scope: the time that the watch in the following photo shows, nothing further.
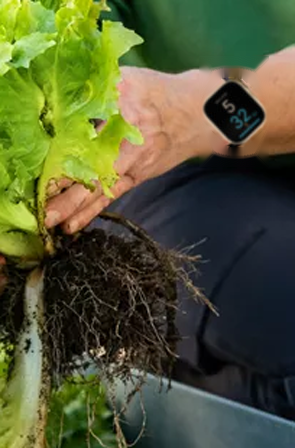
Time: **5:32**
